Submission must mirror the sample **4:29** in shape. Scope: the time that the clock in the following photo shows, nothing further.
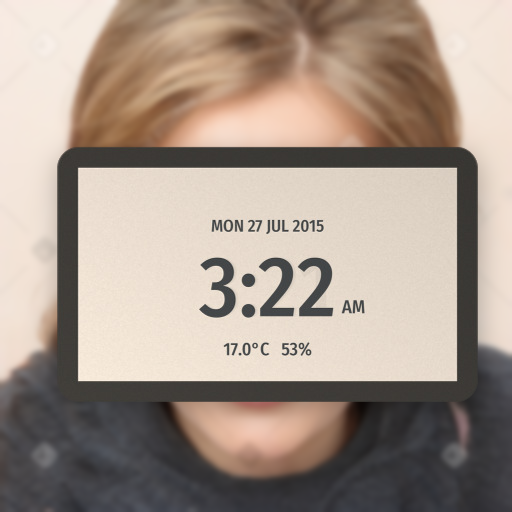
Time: **3:22**
